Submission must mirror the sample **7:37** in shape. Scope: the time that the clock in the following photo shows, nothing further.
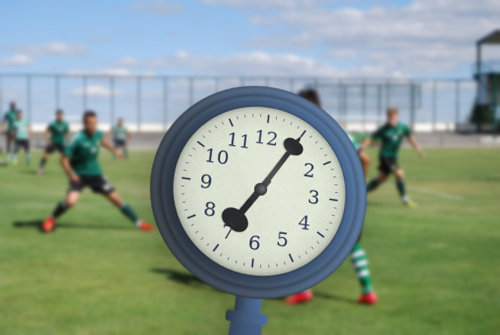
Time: **7:05**
